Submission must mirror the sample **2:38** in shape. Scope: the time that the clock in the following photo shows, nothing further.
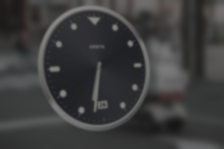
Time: **6:32**
